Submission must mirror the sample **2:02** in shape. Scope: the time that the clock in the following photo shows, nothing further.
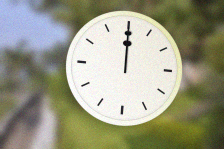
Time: **12:00**
